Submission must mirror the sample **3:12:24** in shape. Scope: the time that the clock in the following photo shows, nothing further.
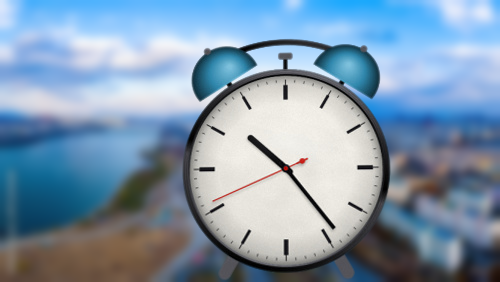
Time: **10:23:41**
